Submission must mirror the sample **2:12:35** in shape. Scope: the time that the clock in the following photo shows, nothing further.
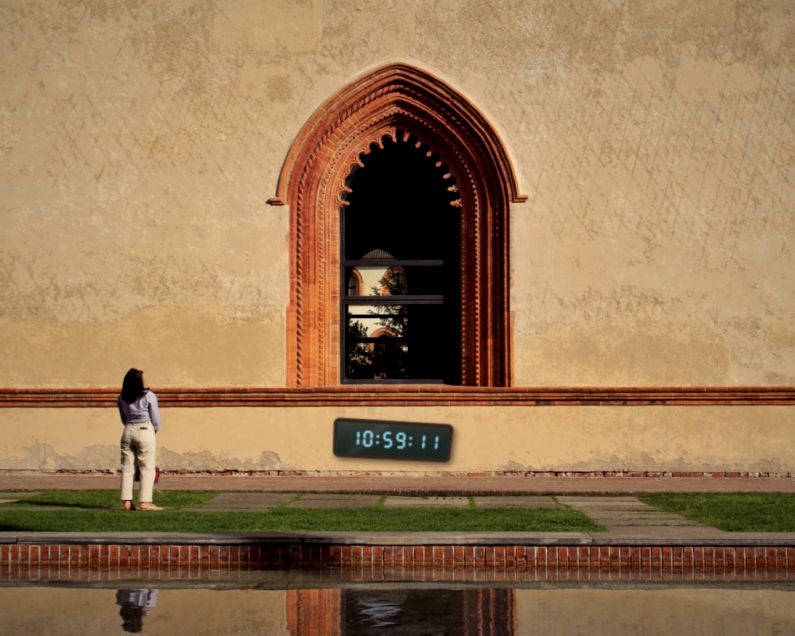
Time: **10:59:11**
